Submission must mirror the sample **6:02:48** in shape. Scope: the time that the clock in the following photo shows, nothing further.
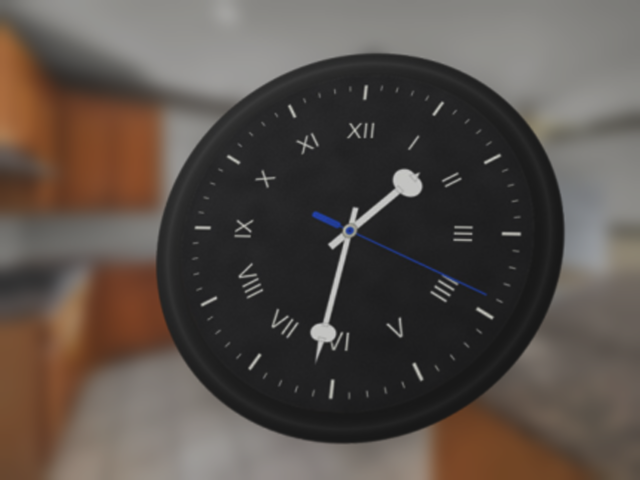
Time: **1:31:19**
